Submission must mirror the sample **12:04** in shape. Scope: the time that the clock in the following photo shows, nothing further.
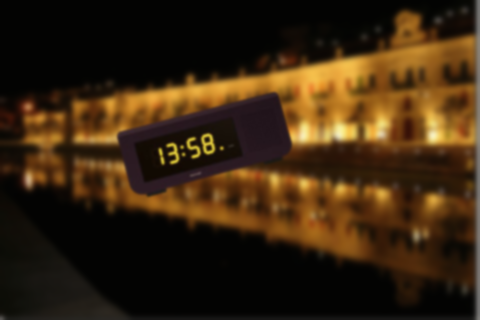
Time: **13:58**
